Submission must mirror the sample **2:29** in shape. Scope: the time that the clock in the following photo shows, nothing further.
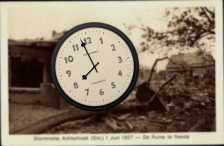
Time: **7:58**
